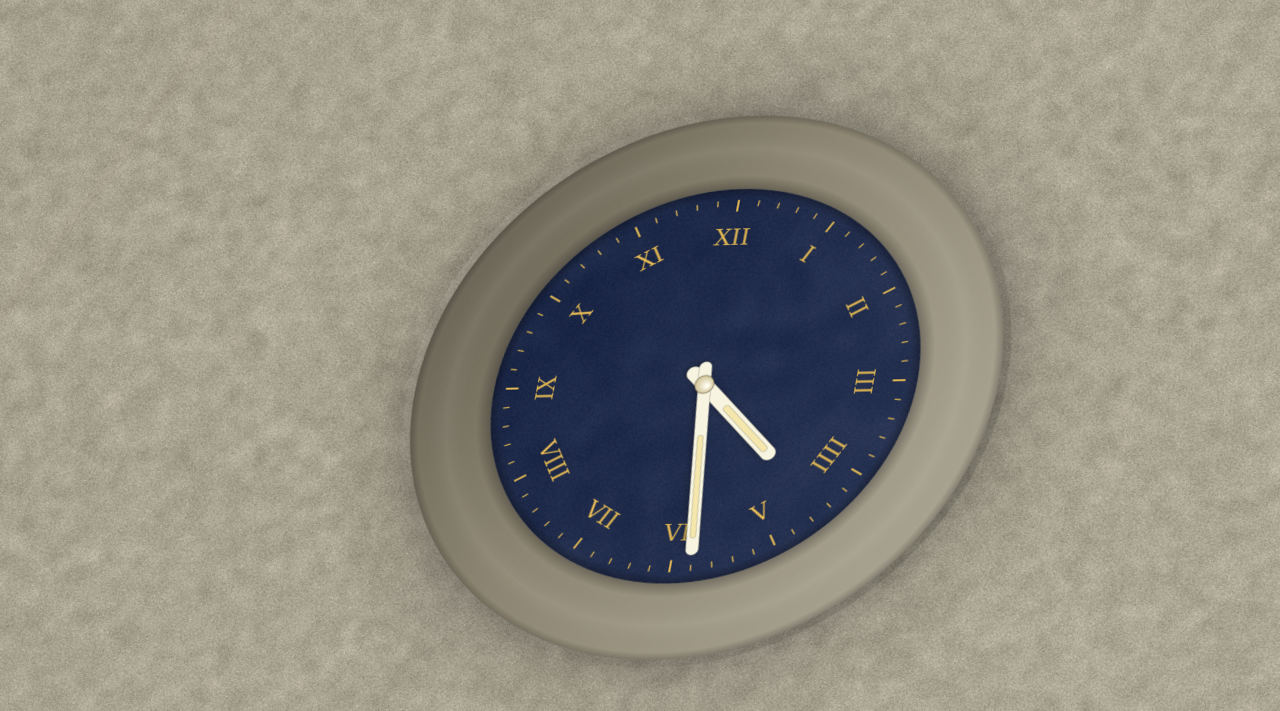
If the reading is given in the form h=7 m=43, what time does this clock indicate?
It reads h=4 m=29
